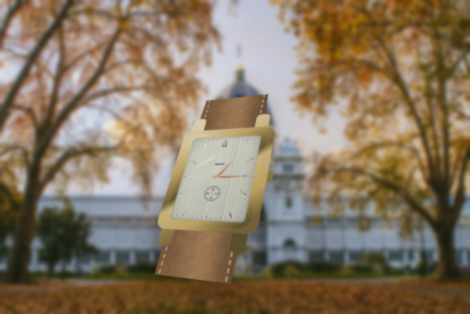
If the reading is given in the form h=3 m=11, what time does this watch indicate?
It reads h=1 m=15
